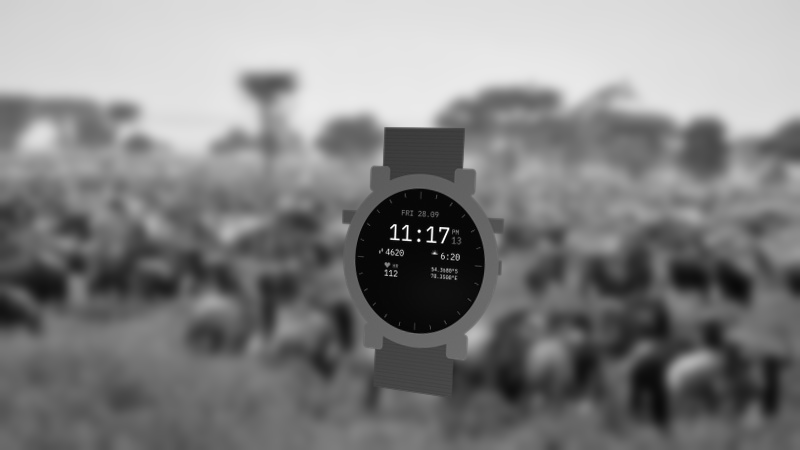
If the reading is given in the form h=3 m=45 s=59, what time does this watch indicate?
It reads h=11 m=17 s=13
